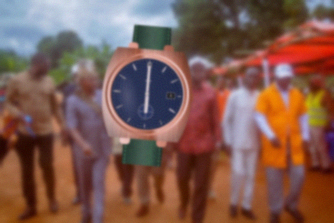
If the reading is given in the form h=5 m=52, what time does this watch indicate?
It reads h=6 m=0
